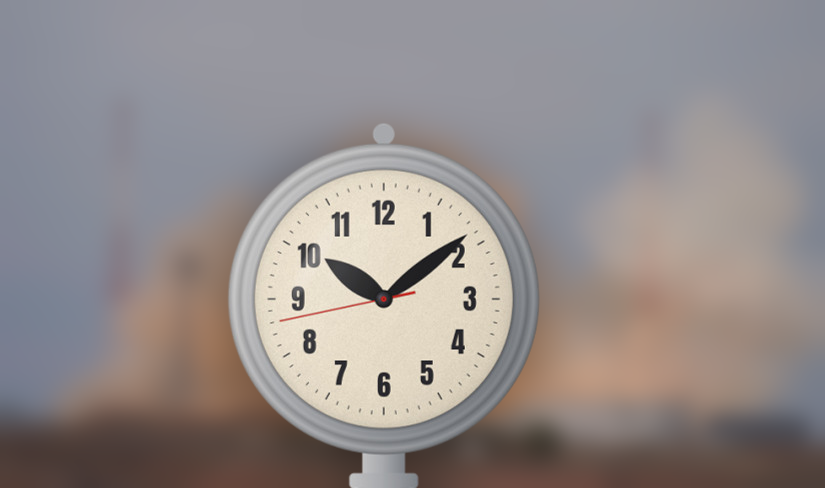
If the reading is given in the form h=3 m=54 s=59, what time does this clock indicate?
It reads h=10 m=8 s=43
